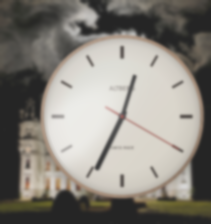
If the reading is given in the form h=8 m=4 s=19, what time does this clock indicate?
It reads h=12 m=34 s=20
